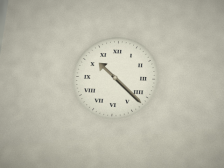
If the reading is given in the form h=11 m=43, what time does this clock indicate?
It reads h=10 m=22
